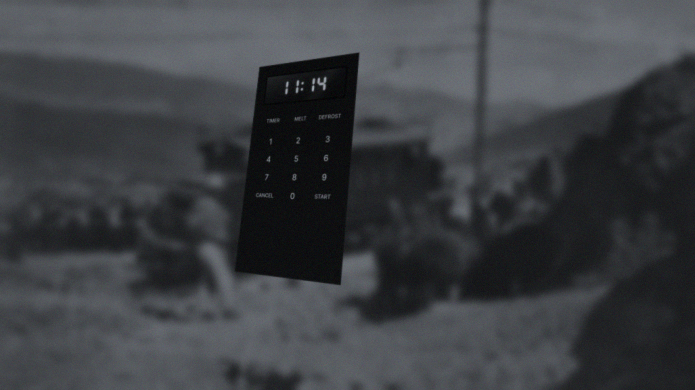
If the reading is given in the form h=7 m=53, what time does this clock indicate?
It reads h=11 m=14
